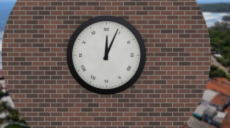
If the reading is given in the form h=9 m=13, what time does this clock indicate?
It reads h=12 m=4
